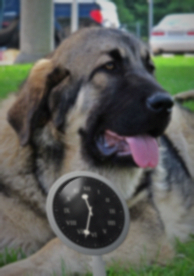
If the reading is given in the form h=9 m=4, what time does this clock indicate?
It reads h=11 m=33
